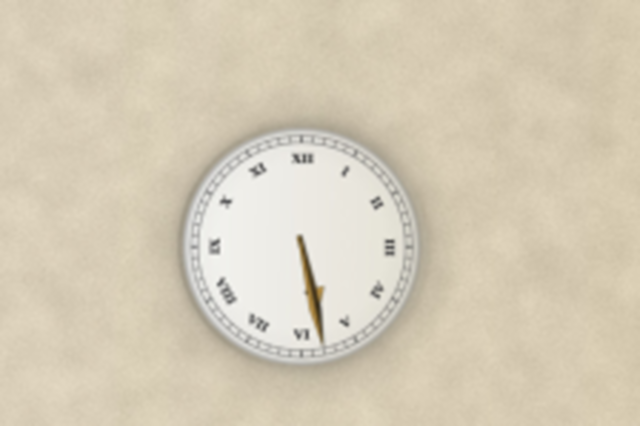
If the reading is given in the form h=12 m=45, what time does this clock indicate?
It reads h=5 m=28
